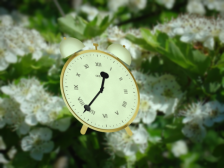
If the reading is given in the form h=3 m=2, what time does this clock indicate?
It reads h=12 m=37
